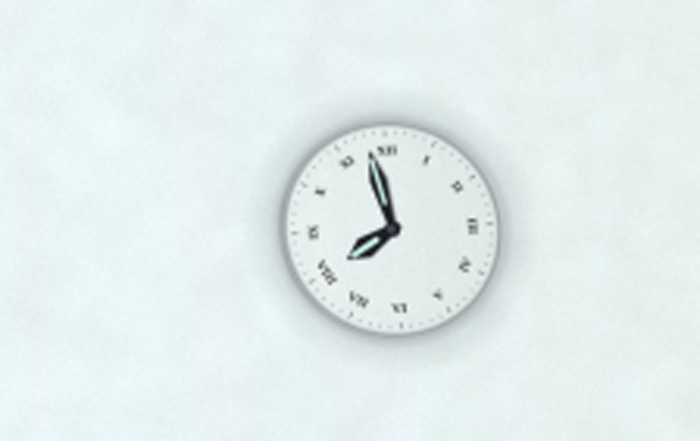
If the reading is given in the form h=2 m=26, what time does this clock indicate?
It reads h=7 m=58
